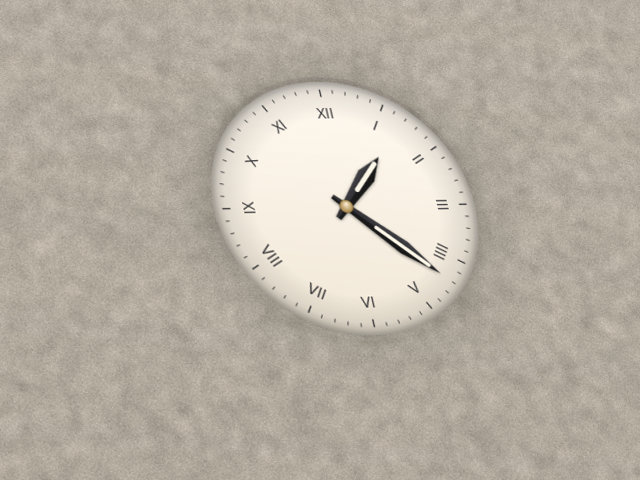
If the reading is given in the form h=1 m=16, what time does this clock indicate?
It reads h=1 m=22
